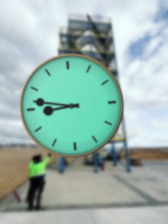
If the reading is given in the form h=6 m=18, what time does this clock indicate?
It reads h=8 m=47
